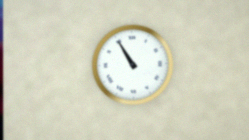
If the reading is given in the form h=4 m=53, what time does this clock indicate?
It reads h=10 m=55
